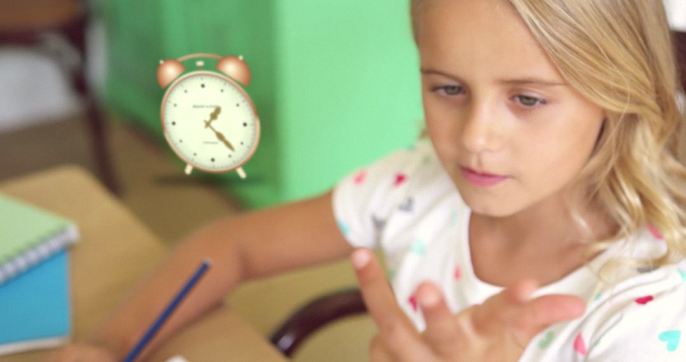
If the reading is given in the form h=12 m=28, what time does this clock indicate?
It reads h=1 m=23
